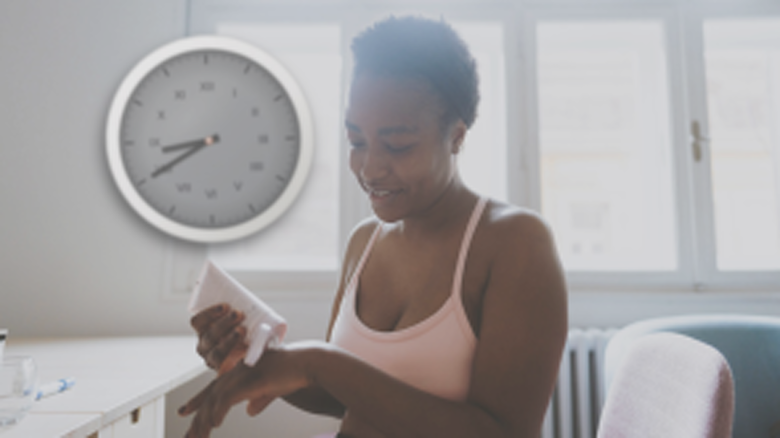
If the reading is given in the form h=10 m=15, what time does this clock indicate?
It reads h=8 m=40
